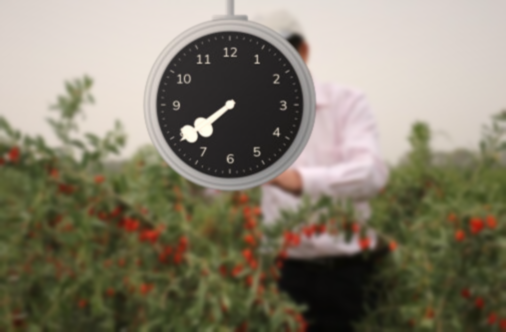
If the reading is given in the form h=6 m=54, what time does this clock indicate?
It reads h=7 m=39
